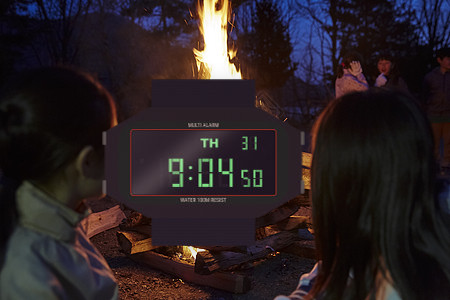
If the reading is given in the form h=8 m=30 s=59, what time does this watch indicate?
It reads h=9 m=4 s=50
